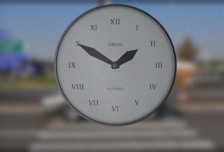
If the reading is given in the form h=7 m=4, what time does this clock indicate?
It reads h=1 m=50
